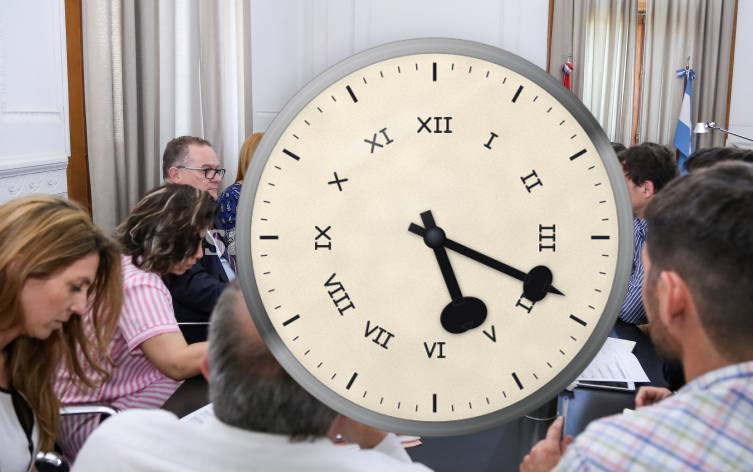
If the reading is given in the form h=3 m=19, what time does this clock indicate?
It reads h=5 m=19
